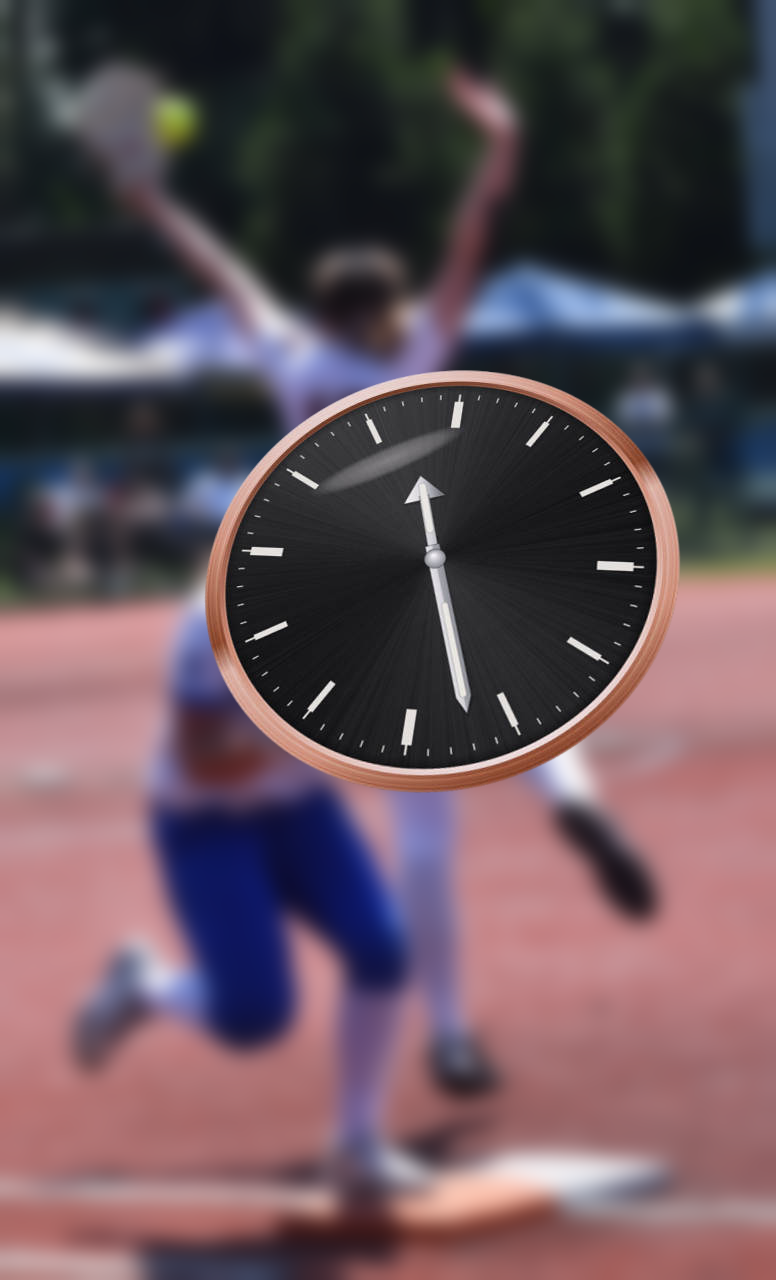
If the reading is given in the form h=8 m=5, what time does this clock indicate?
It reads h=11 m=27
